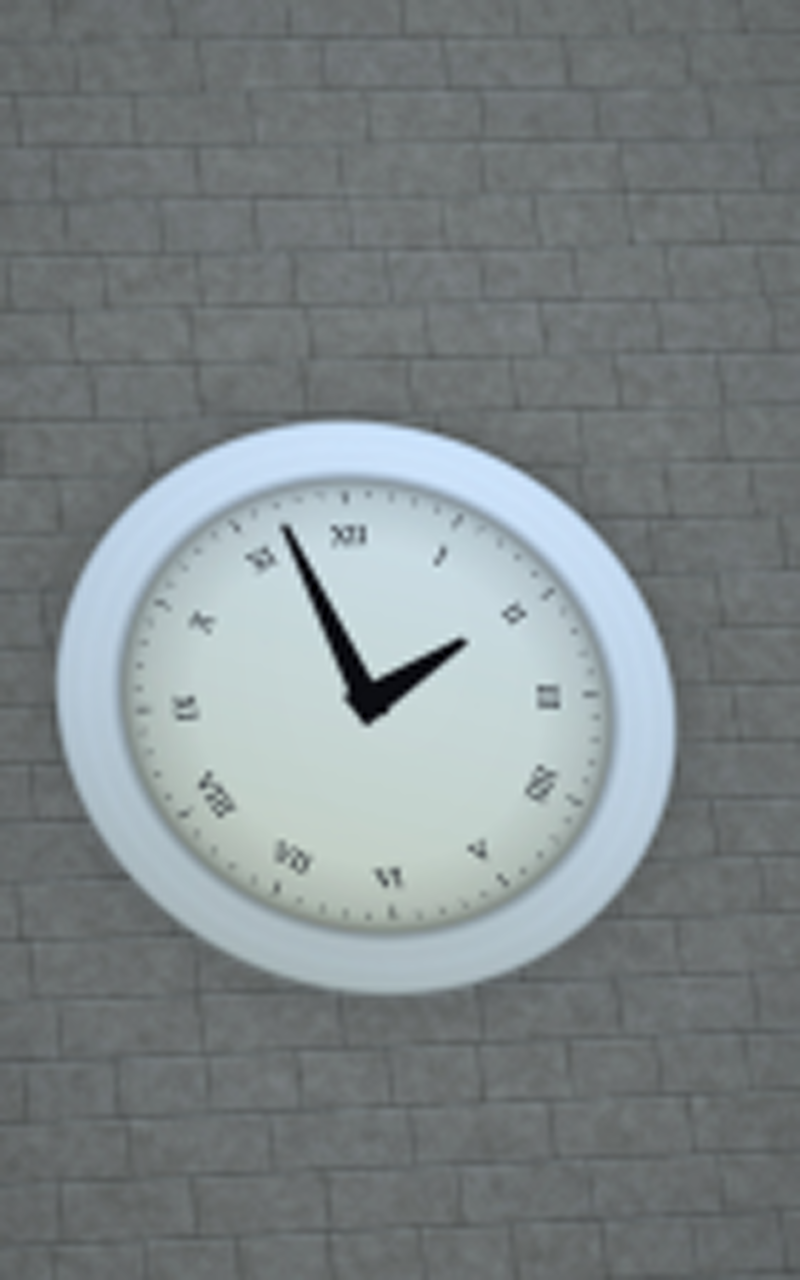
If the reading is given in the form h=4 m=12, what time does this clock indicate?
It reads h=1 m=57
